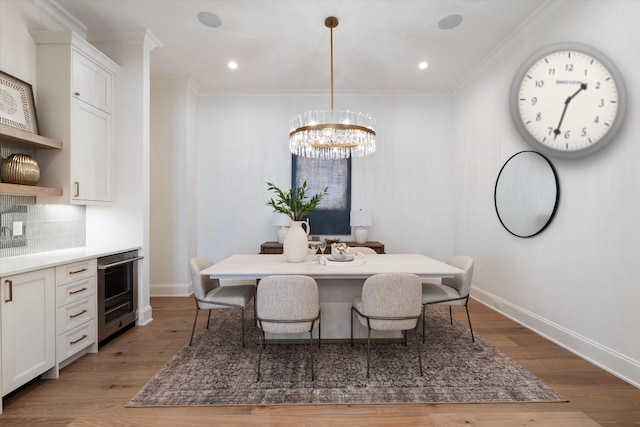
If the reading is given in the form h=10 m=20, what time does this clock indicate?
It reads h=1 m=33
